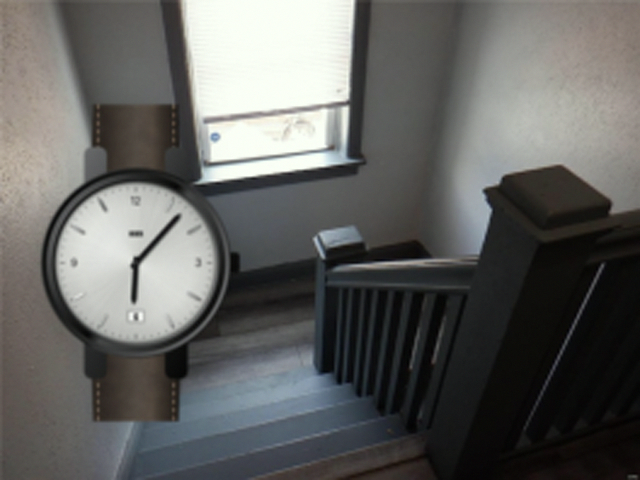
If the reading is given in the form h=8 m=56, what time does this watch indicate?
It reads h=6 m=7
